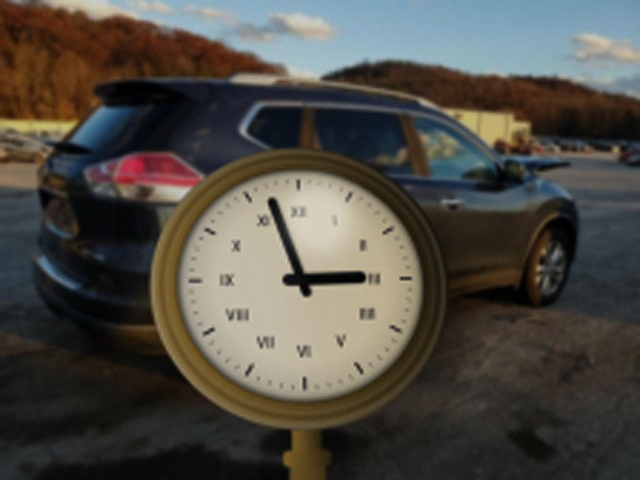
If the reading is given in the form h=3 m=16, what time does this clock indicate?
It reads h=2 m=57
